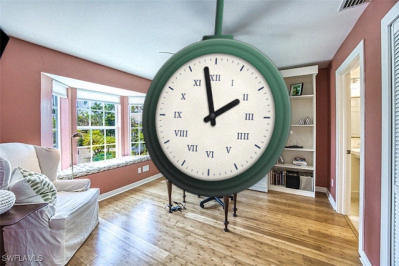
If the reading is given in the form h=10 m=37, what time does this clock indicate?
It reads h=1 m=58
